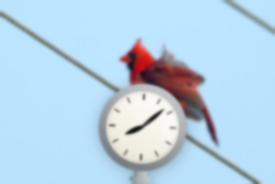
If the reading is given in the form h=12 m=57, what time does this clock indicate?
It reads h=8 m=8
